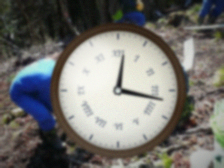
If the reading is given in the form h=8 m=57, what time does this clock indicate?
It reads h=12 m=17
